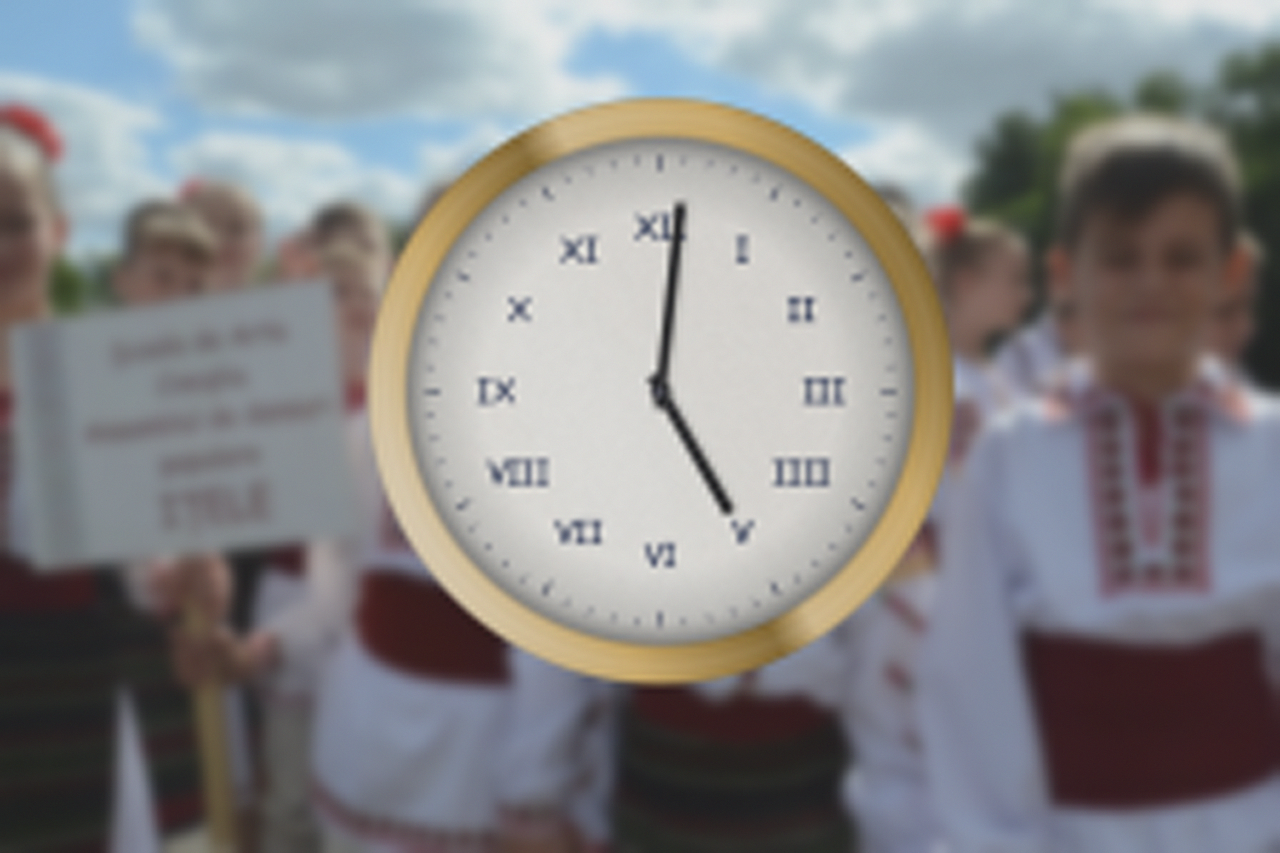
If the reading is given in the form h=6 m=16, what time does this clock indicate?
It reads h=5 m=1
